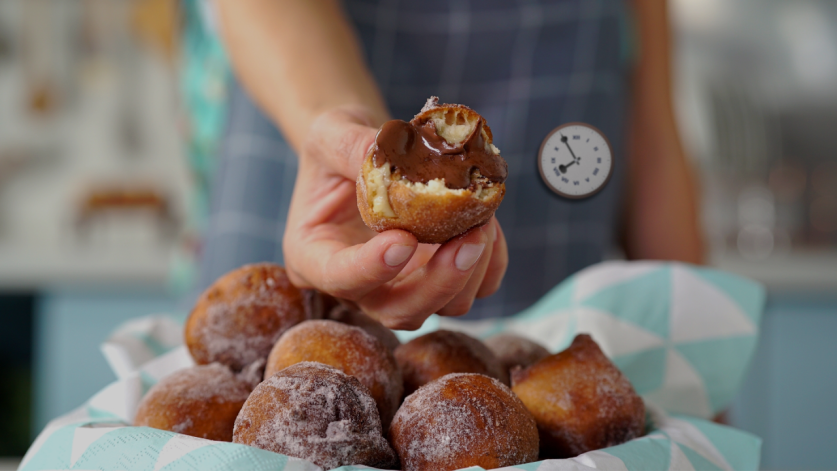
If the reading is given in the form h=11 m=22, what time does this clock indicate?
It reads h=7 m=55
